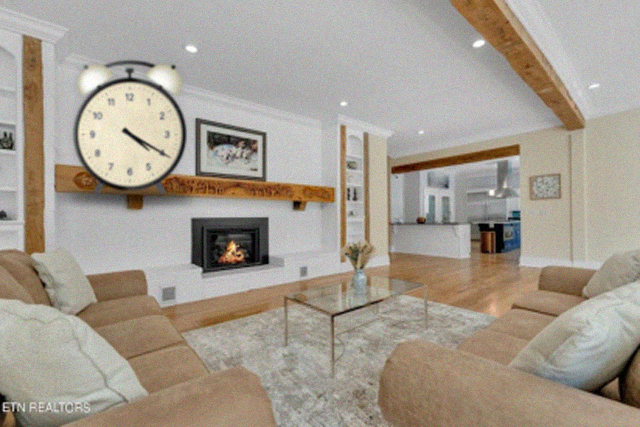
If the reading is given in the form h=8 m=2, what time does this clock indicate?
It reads h=4 m=20
